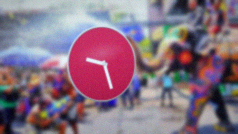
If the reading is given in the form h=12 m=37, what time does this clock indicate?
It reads h=9 m=27
